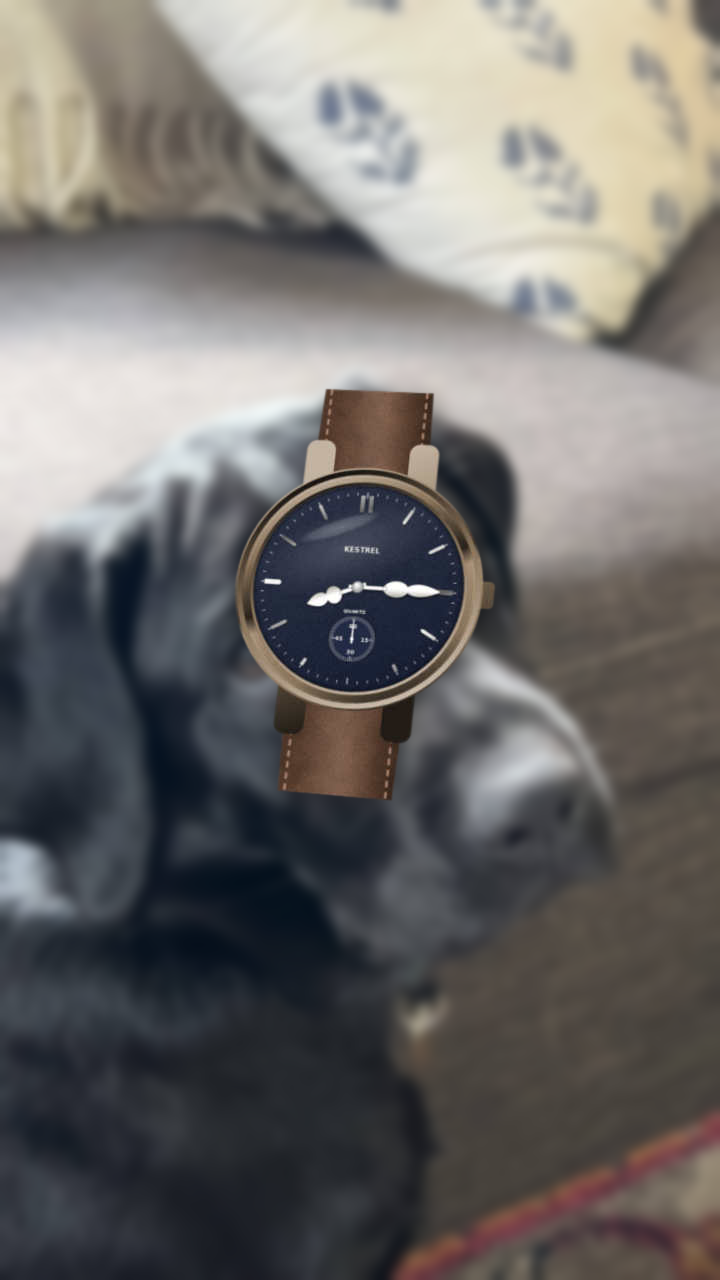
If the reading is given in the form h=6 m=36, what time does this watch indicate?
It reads h=8 m=15
